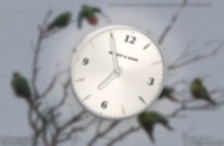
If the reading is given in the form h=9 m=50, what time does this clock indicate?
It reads h=6 m=55
